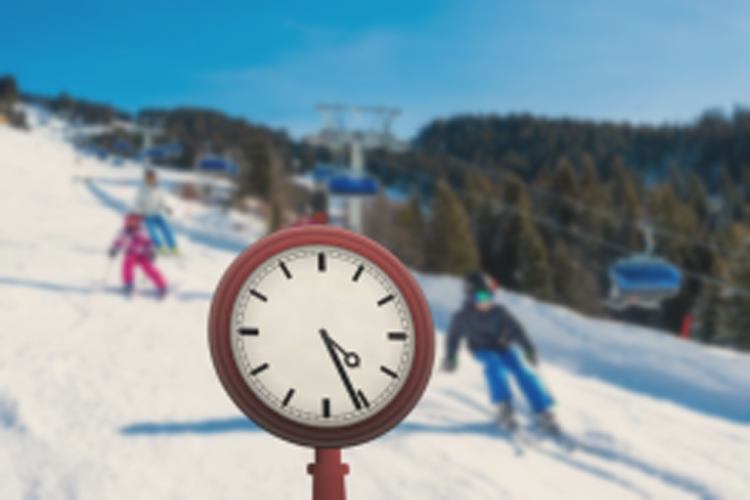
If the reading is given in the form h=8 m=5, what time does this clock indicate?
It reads h=4 m=26
